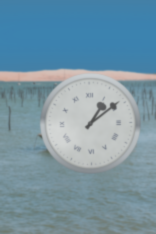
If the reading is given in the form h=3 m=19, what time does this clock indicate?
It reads h=1 m=9
